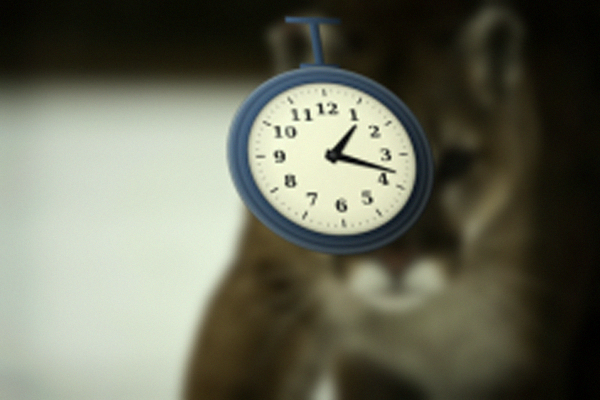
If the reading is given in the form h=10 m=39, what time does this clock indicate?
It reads h=1 m=18
